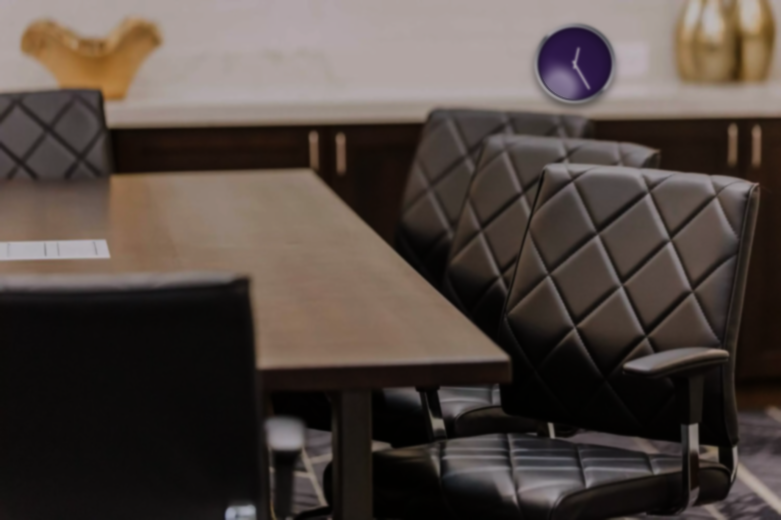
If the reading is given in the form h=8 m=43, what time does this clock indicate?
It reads h=12 m=25
